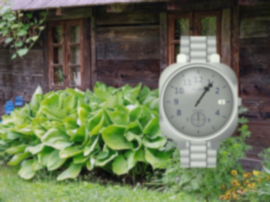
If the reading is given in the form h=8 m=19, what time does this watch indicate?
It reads h=1 m=6
